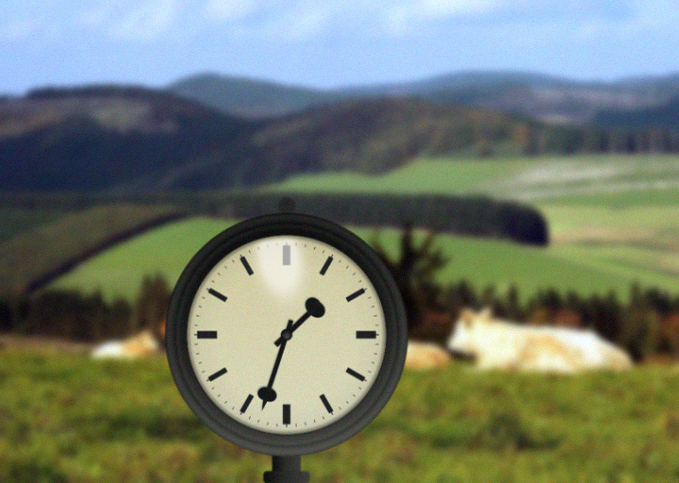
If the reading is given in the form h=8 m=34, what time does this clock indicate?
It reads h=1 m=33
